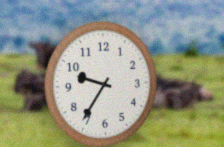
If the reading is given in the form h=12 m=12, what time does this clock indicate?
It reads h=9 m=36
